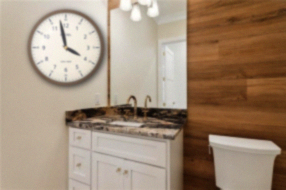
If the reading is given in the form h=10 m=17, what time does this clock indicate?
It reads h=3 m=58
